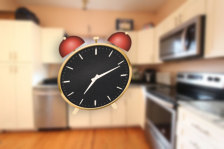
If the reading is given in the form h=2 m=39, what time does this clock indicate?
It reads h=7 m=11
